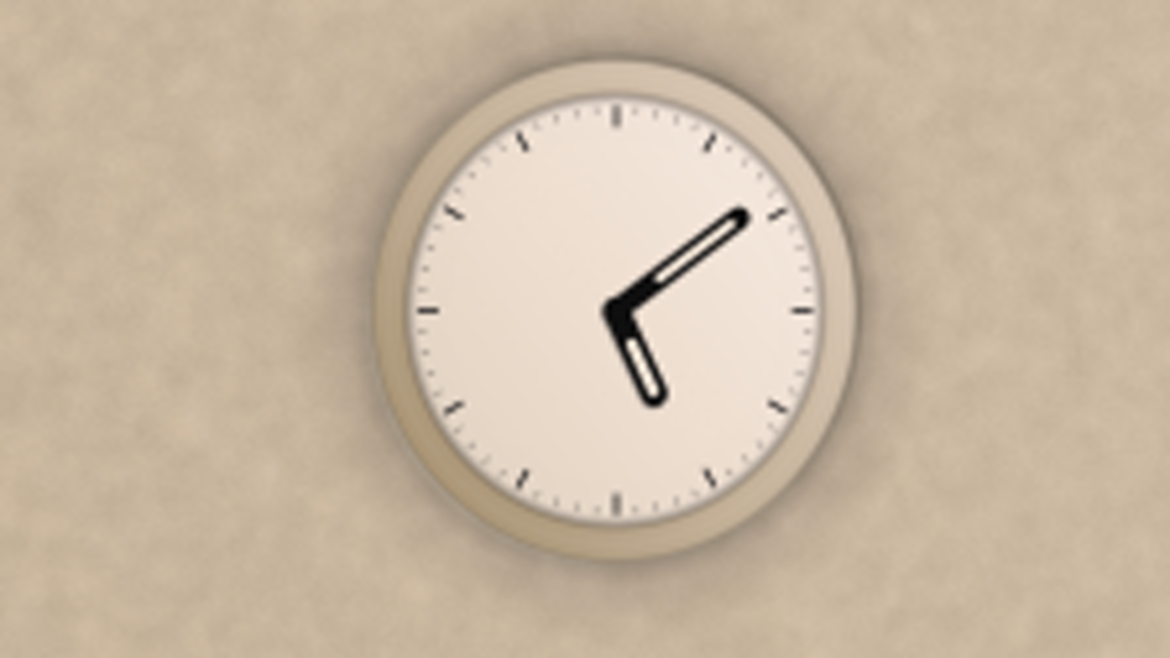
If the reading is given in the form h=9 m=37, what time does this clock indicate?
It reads h=5 m=9
